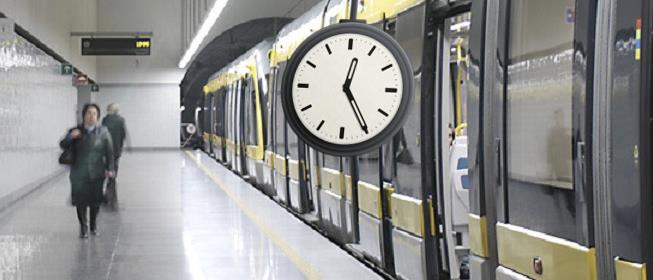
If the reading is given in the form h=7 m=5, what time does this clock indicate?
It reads h=12 m=25
